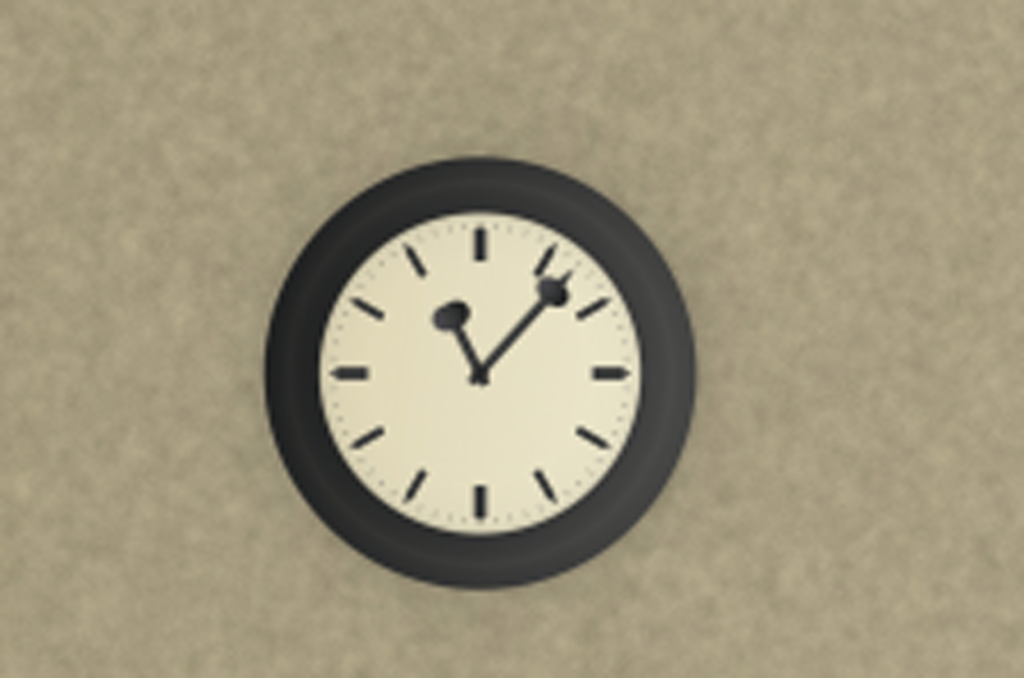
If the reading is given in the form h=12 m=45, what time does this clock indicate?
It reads h=11 m=7
